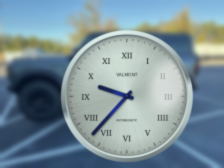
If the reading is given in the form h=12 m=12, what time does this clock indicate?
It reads h=9 m=37
